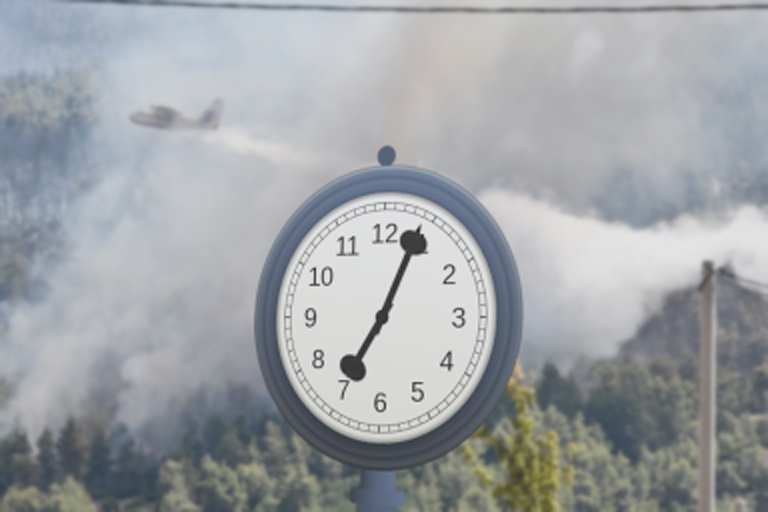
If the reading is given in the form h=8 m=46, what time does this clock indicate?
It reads h=7 m=4
